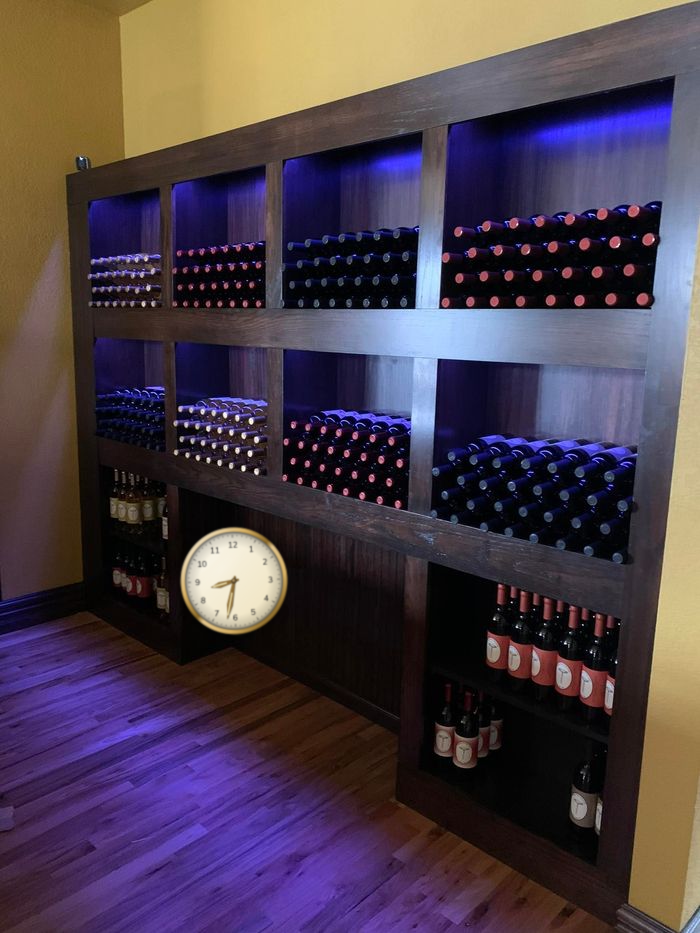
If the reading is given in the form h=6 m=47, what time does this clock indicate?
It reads h=8 m=32
